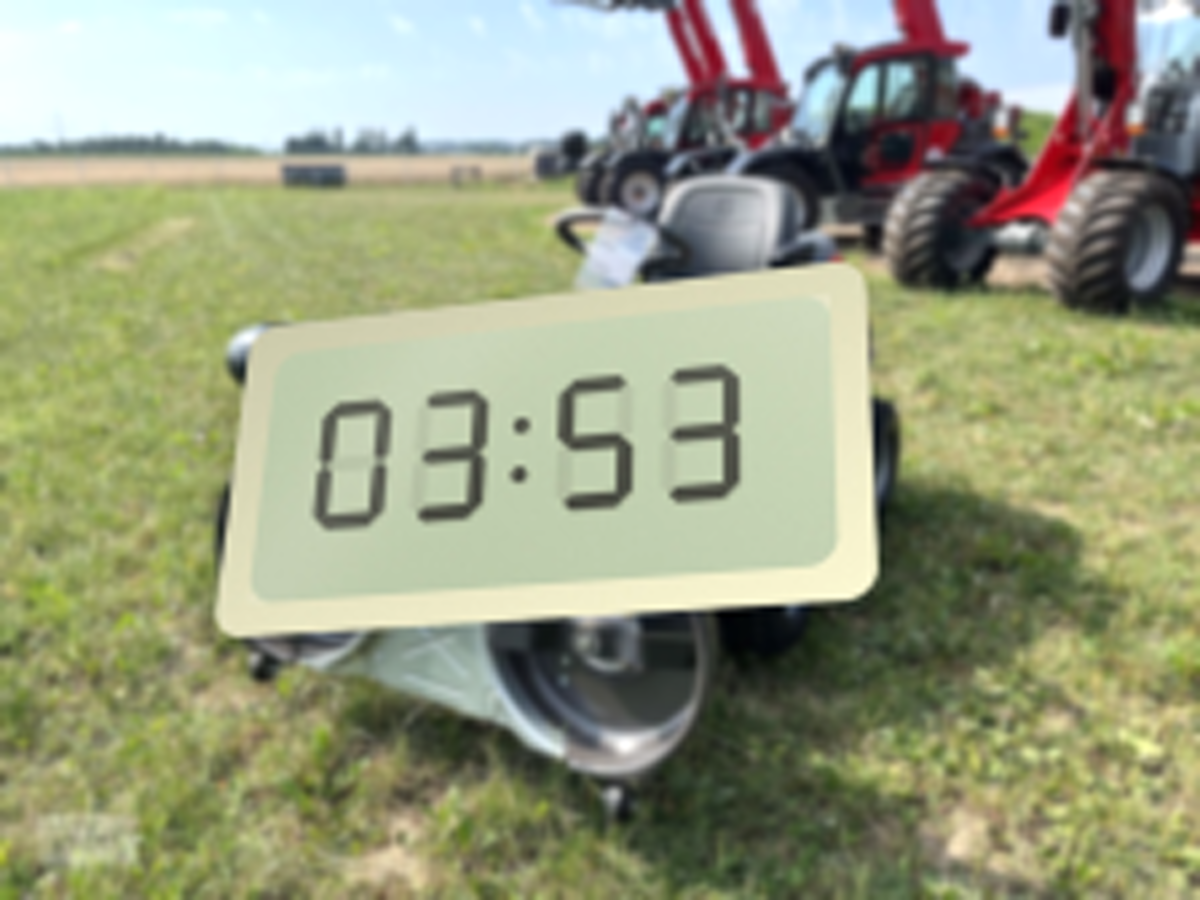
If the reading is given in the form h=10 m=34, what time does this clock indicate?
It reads h=3 m=53
